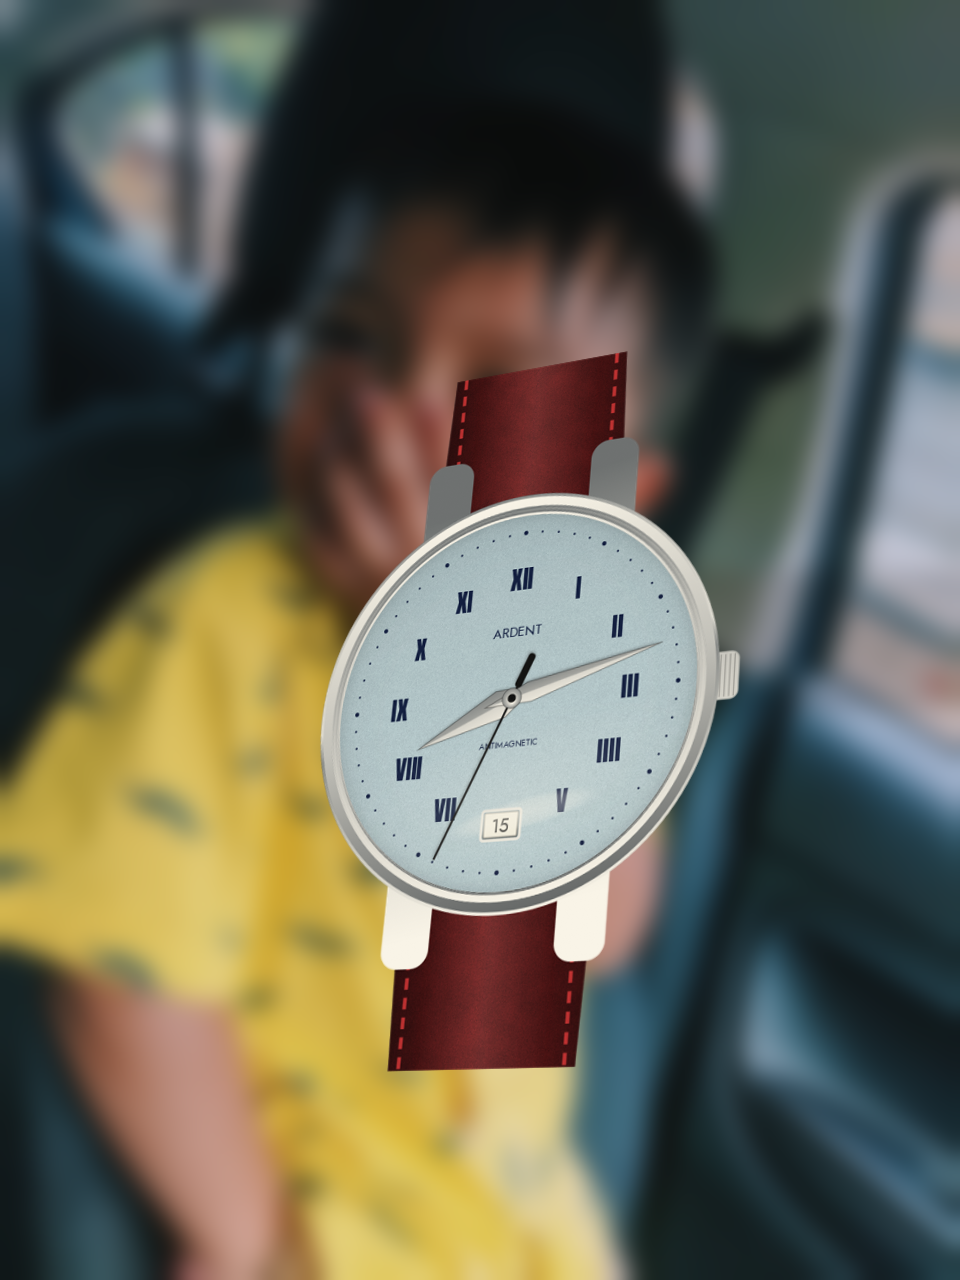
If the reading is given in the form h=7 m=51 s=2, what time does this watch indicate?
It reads h=8 m=12 s=34
